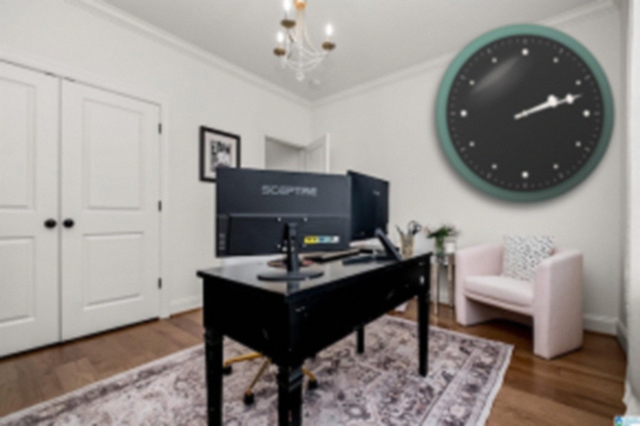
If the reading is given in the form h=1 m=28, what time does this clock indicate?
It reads h=2 m=12
